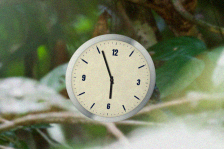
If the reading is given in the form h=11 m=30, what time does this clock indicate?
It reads h=5 m=56
